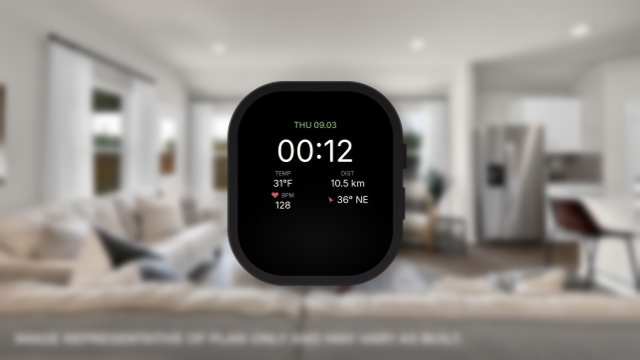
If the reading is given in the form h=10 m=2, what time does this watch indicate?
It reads h=0 m=12
